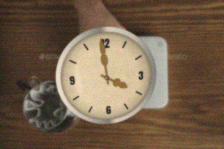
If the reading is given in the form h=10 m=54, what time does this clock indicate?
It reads h=3 m=59
